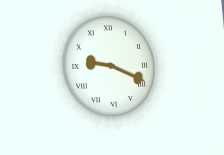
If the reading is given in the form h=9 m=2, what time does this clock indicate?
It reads h=9 m=19
